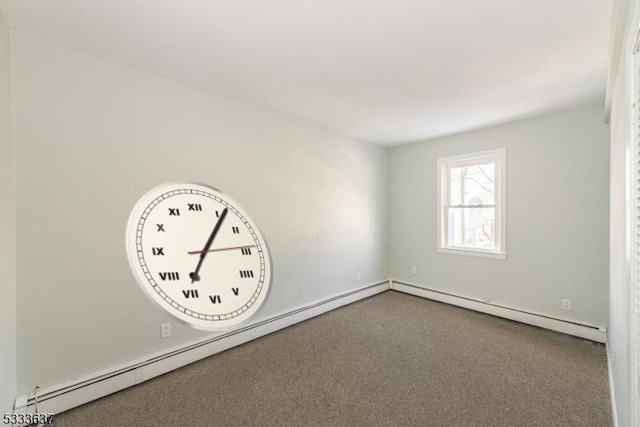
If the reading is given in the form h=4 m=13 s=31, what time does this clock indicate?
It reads h=7 m=6 s=14
